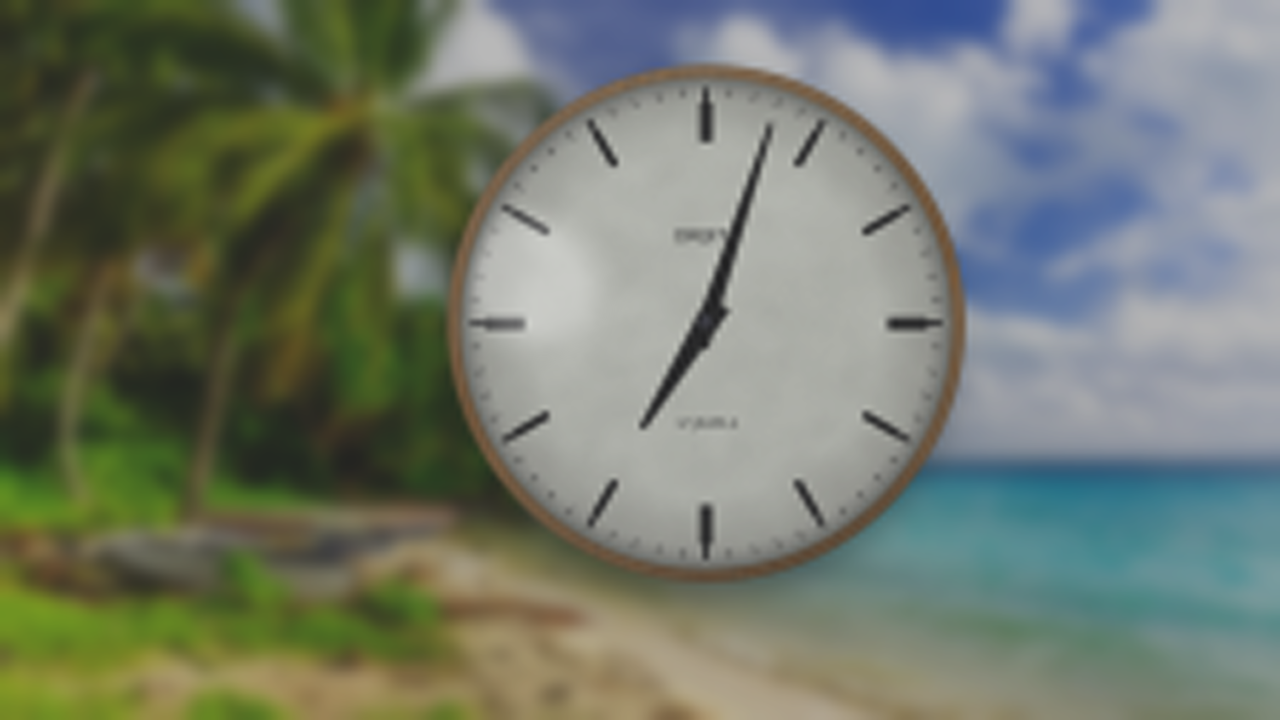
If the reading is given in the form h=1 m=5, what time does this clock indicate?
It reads h=7 m=3
